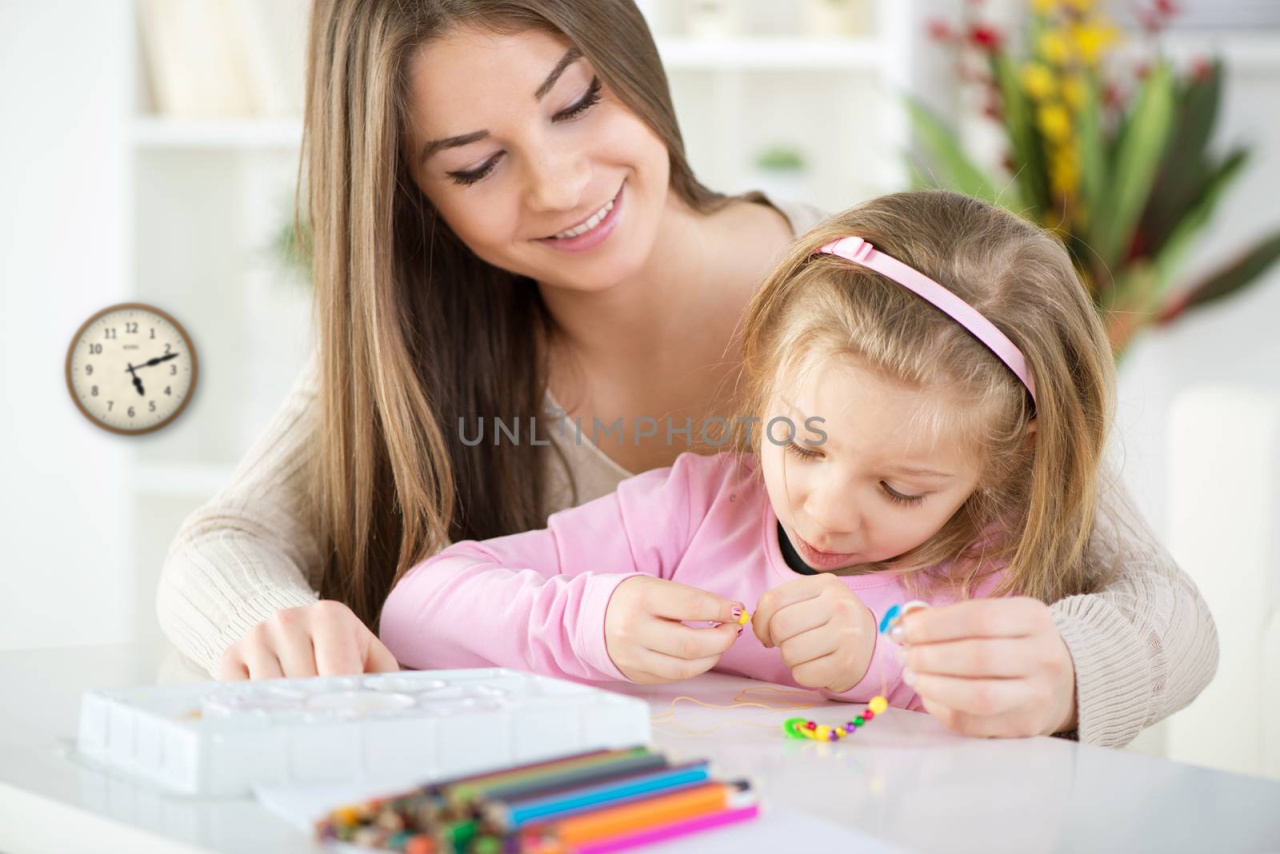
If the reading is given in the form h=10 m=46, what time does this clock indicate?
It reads h=5 m=12
